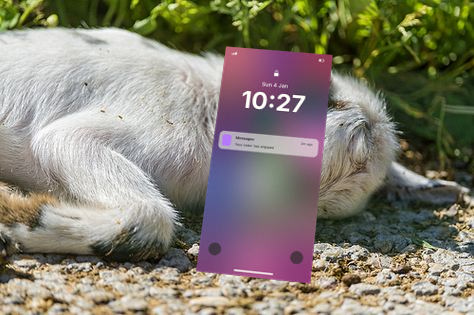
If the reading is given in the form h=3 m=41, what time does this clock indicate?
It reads h=10 m=27
